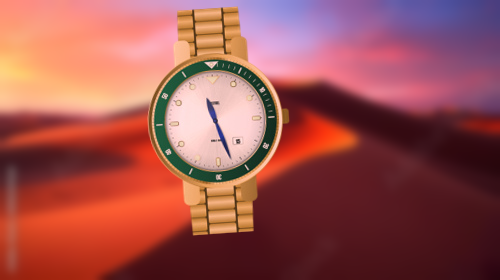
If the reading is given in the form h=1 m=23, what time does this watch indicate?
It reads h=11 m=27
